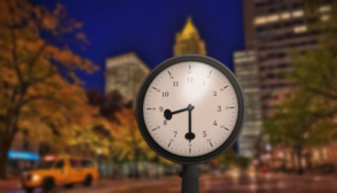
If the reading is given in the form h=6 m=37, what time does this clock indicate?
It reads h=8 m=30
